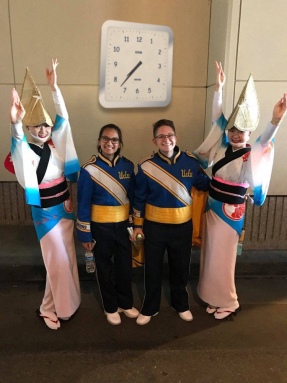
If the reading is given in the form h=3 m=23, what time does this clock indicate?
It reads h=7 m=37
